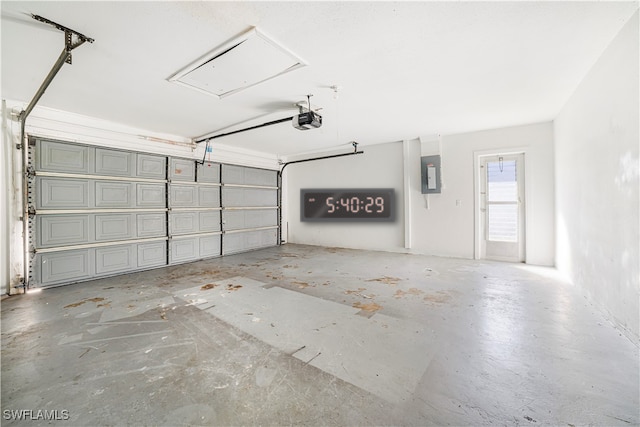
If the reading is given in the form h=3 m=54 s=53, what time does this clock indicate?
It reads h=5 m=40 s=29
